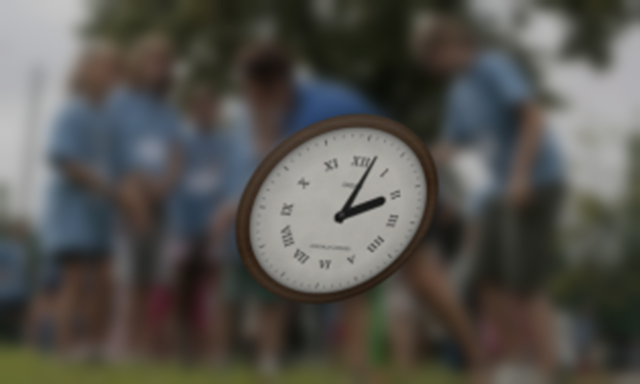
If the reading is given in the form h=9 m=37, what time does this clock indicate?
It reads h=2 m=2
